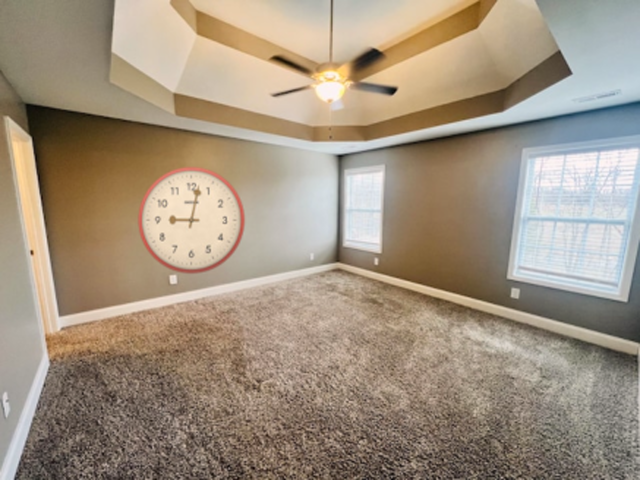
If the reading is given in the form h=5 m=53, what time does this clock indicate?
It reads h=9 m=2
